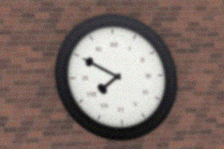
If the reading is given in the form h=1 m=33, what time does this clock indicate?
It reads h=7 m=50
